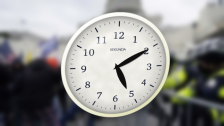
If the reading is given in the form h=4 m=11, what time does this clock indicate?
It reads h=5 m=10
